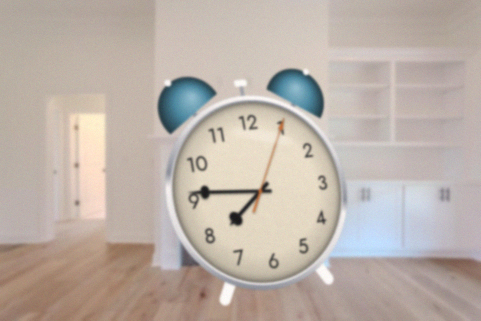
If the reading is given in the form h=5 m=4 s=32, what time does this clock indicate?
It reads h=7 m=46 s=5
